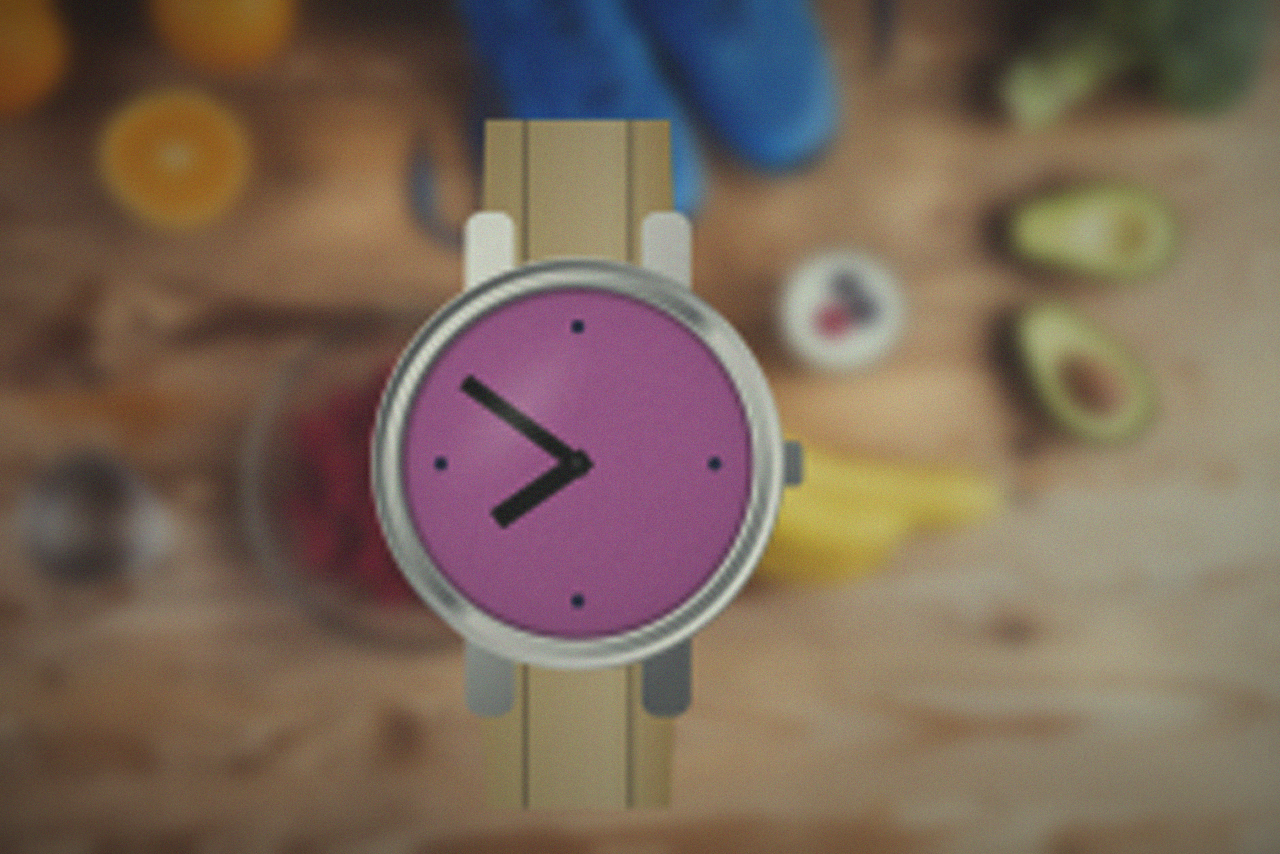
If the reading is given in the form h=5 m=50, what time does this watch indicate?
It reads h=7 m=51
